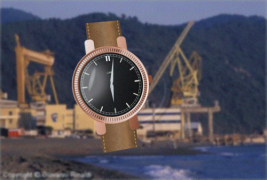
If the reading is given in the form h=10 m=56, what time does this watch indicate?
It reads h=6 m=2
